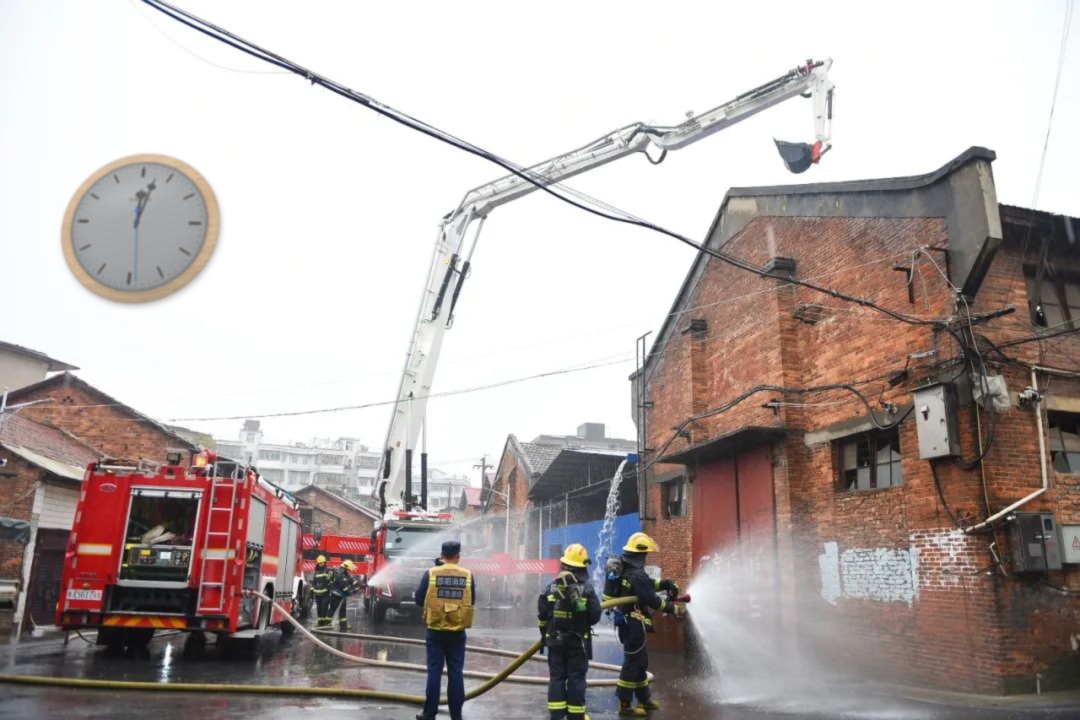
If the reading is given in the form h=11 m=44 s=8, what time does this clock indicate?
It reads h=12 m=2 s=29
